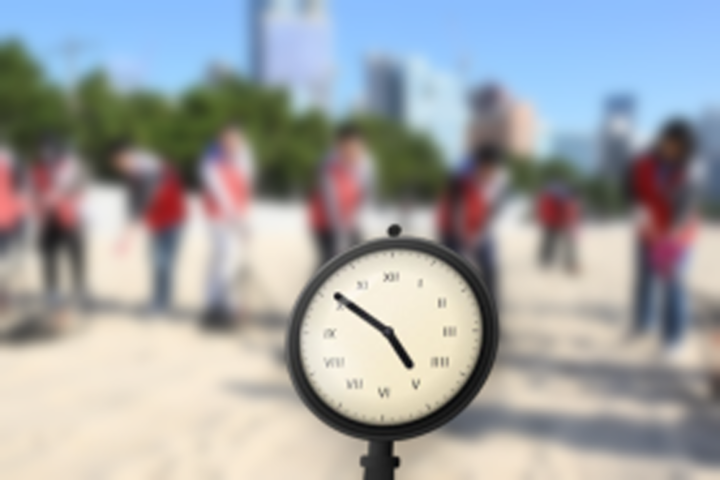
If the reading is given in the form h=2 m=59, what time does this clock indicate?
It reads h=4 m=51
